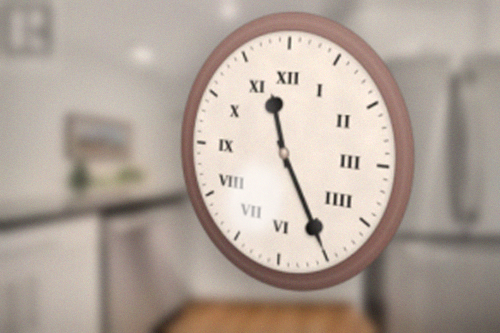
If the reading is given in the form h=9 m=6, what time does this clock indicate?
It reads h=11 m=25
